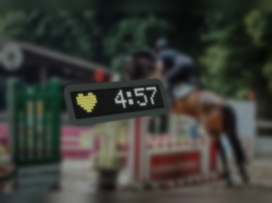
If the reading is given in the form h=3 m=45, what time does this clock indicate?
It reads h=4 m=57
